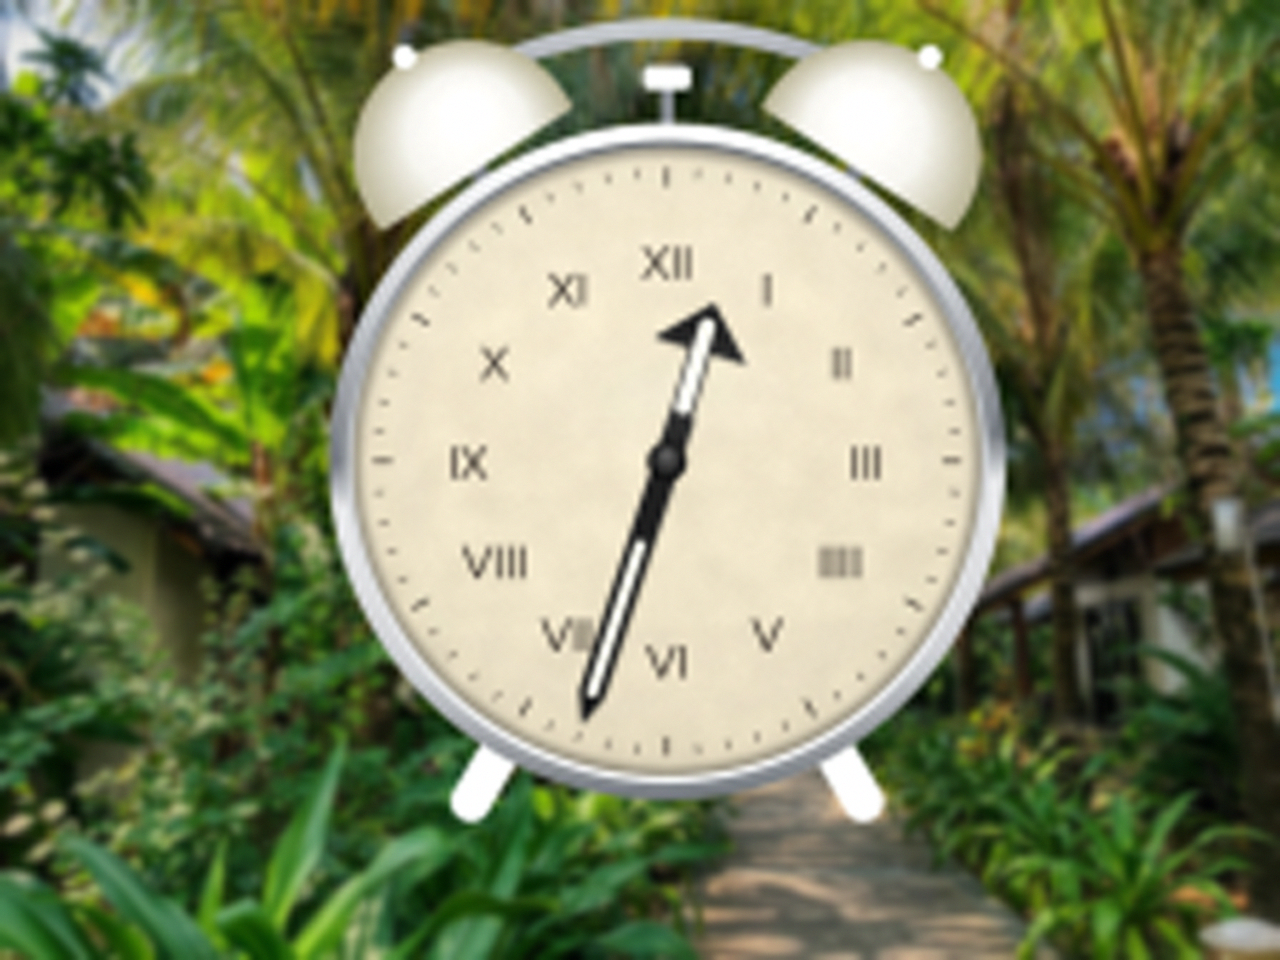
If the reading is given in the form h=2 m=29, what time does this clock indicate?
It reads h=12 m=33
